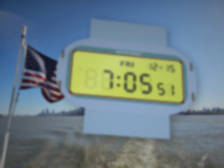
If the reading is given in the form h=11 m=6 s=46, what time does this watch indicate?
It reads h=7 m=5 s=51
